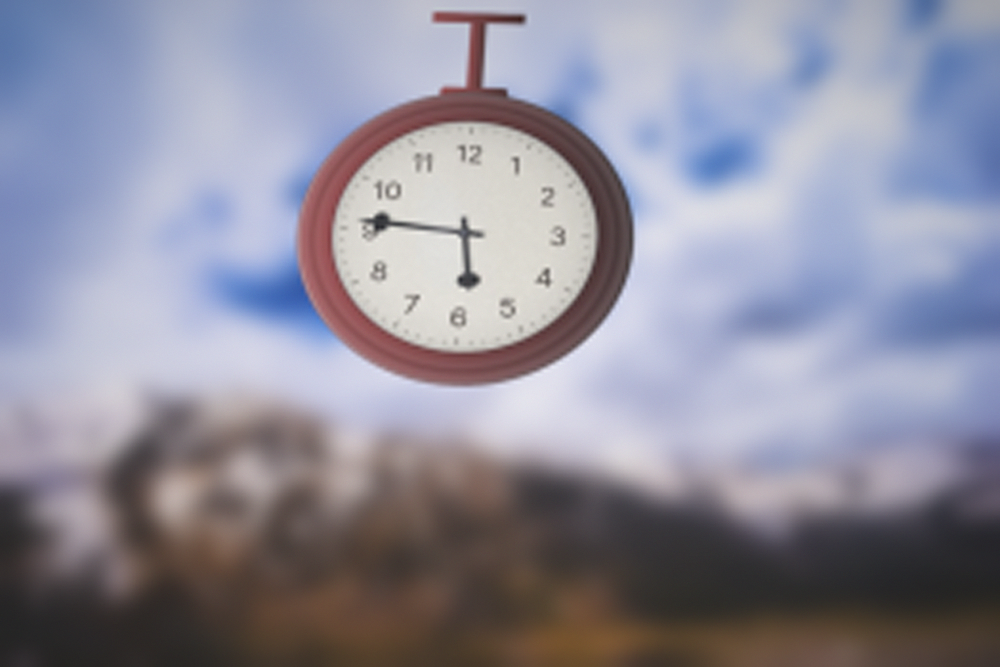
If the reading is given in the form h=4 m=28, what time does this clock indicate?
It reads h=5 m=46
